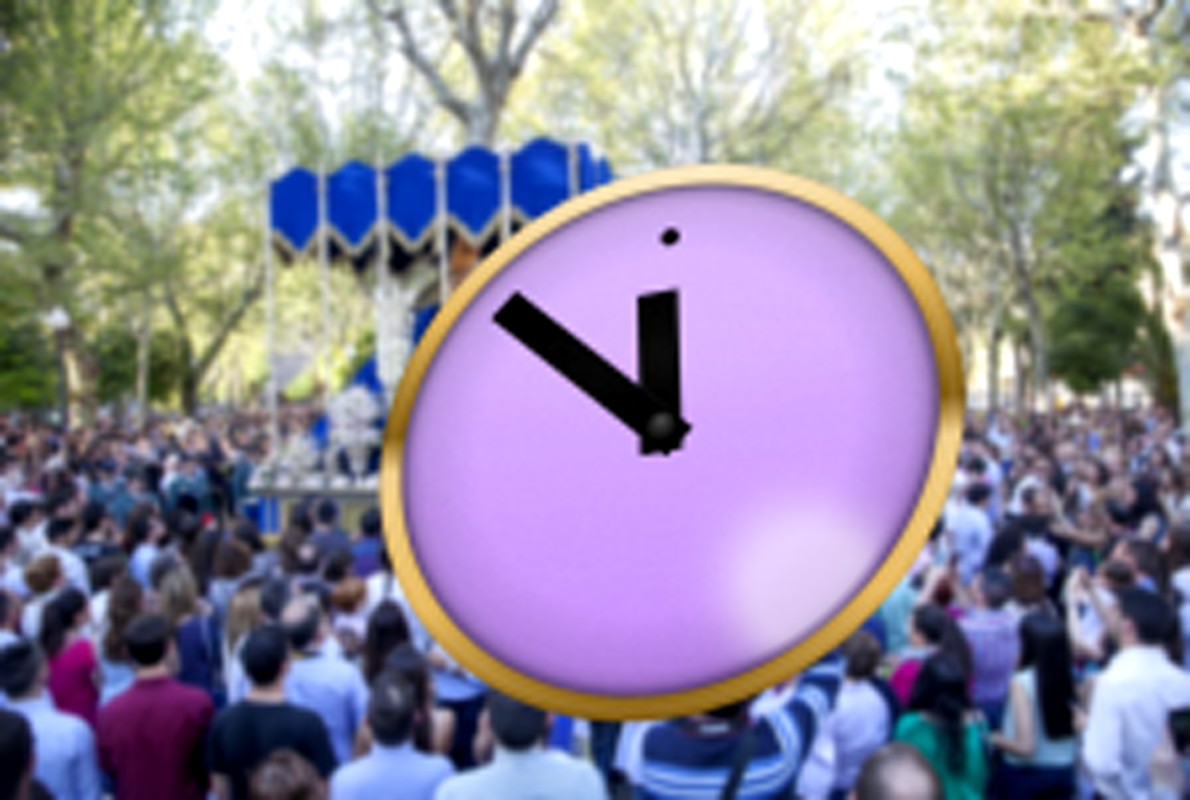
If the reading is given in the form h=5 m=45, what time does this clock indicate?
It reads h=11 m=52
